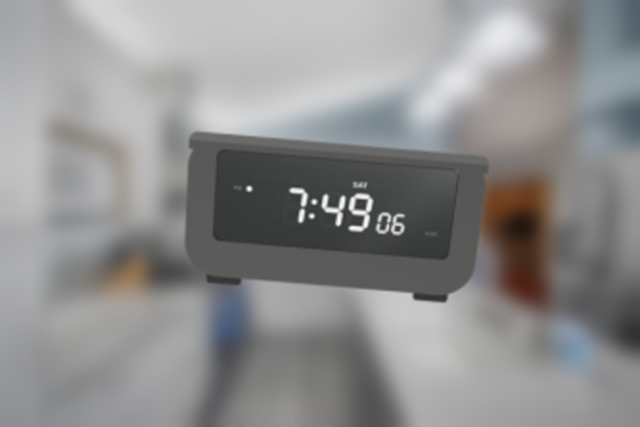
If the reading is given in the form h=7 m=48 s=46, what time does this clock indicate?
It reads h=7 m=49 s=6
